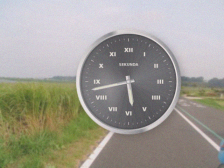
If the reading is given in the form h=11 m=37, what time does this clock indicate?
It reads h=5 m=43
